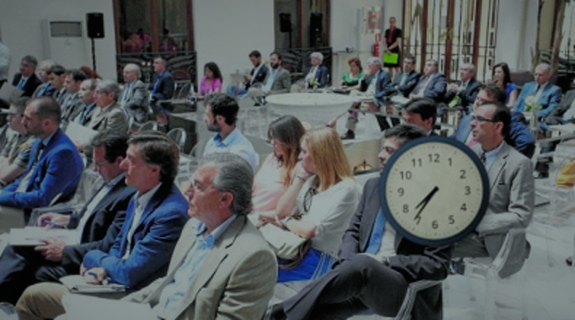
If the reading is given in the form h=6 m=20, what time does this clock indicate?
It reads h=7 m=36
